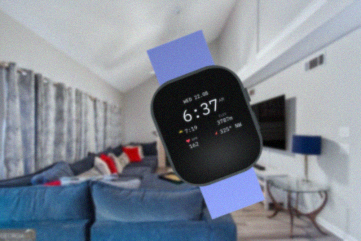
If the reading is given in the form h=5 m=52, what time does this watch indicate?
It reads h=6 m=37
